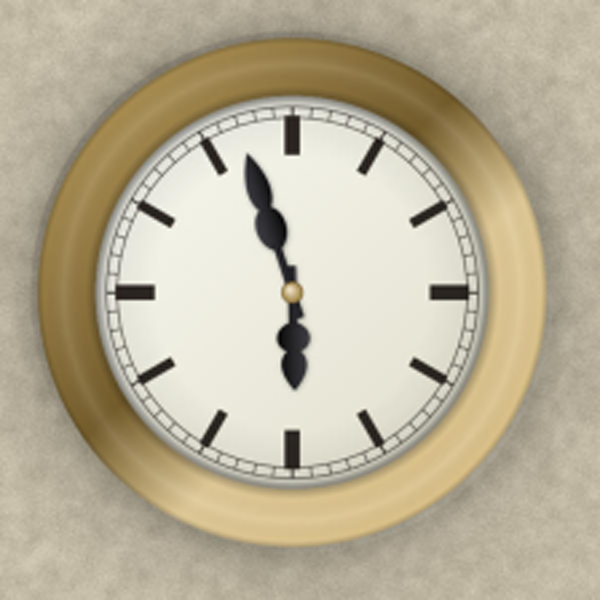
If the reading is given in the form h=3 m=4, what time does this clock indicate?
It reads h=5 m=57
